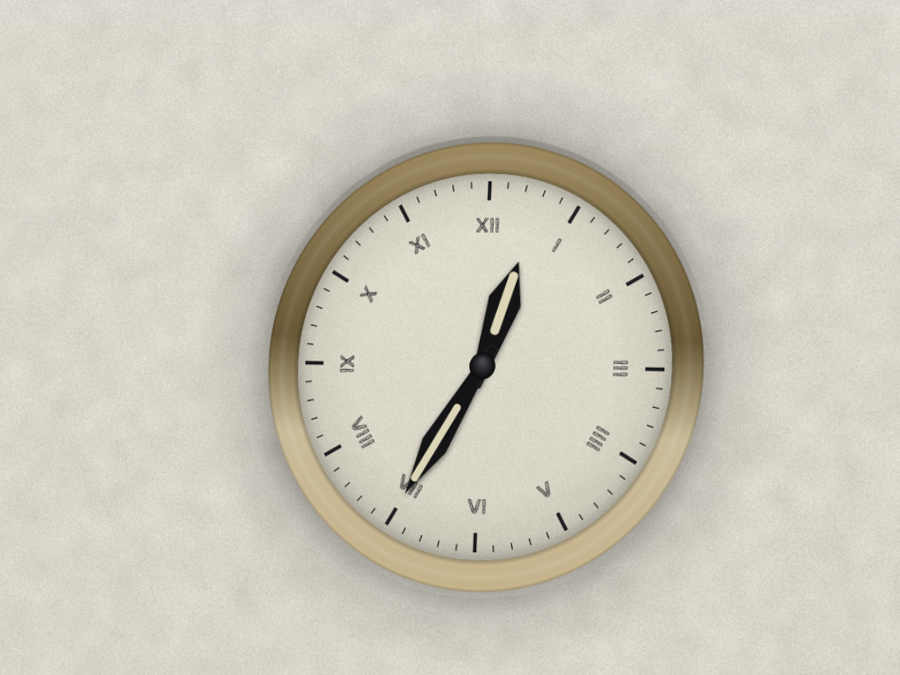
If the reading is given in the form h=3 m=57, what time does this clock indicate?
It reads h=12 m=35
